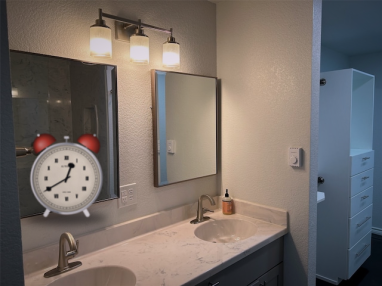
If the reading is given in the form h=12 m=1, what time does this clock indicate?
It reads h=12 m=40
